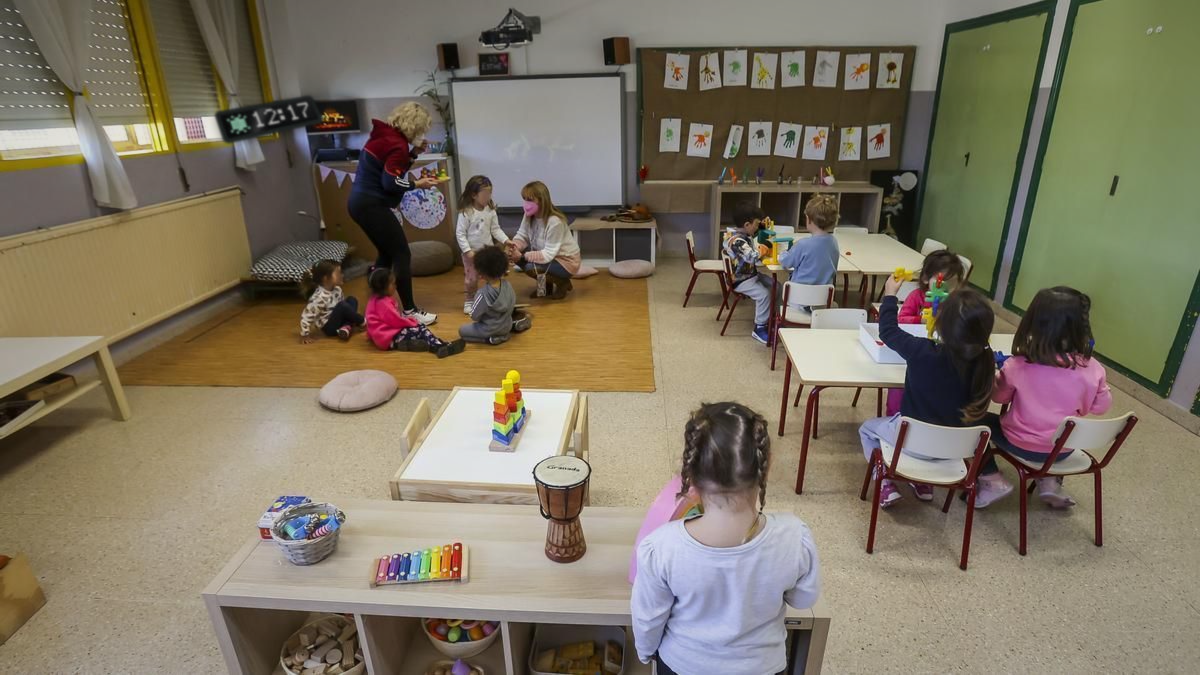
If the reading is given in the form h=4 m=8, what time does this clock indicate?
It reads h=12 m=17
